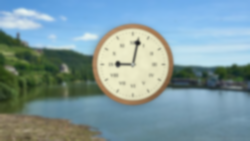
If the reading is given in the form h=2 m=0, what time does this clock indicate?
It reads h=9 m=2
